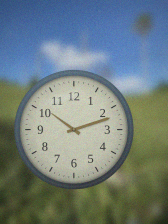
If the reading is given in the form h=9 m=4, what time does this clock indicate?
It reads h=10 m=12
